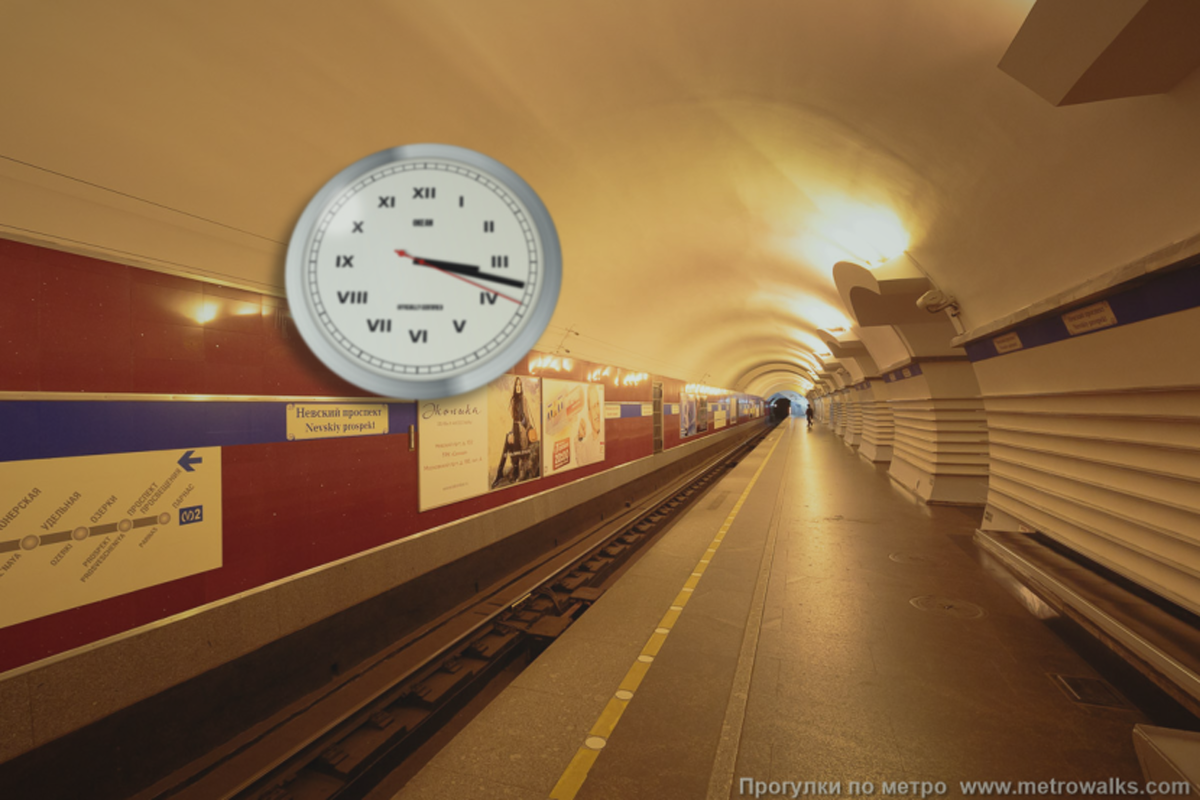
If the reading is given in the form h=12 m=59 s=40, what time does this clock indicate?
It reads h=3 m=17 s=19
